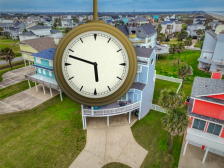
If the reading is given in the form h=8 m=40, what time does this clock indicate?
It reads h=5 m=48
